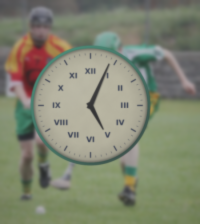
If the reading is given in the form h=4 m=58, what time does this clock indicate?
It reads h=5 m=4
